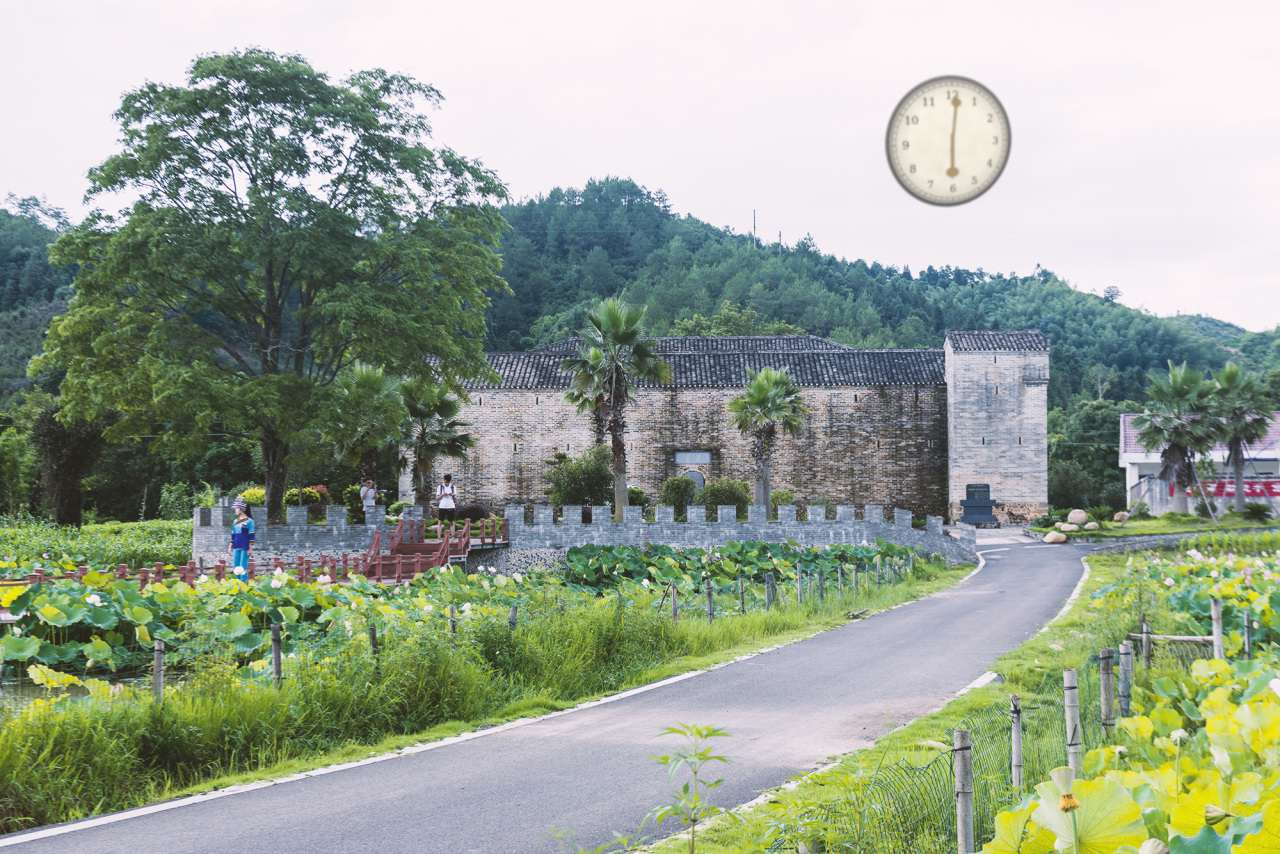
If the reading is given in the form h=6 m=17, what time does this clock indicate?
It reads h=6 m=1
